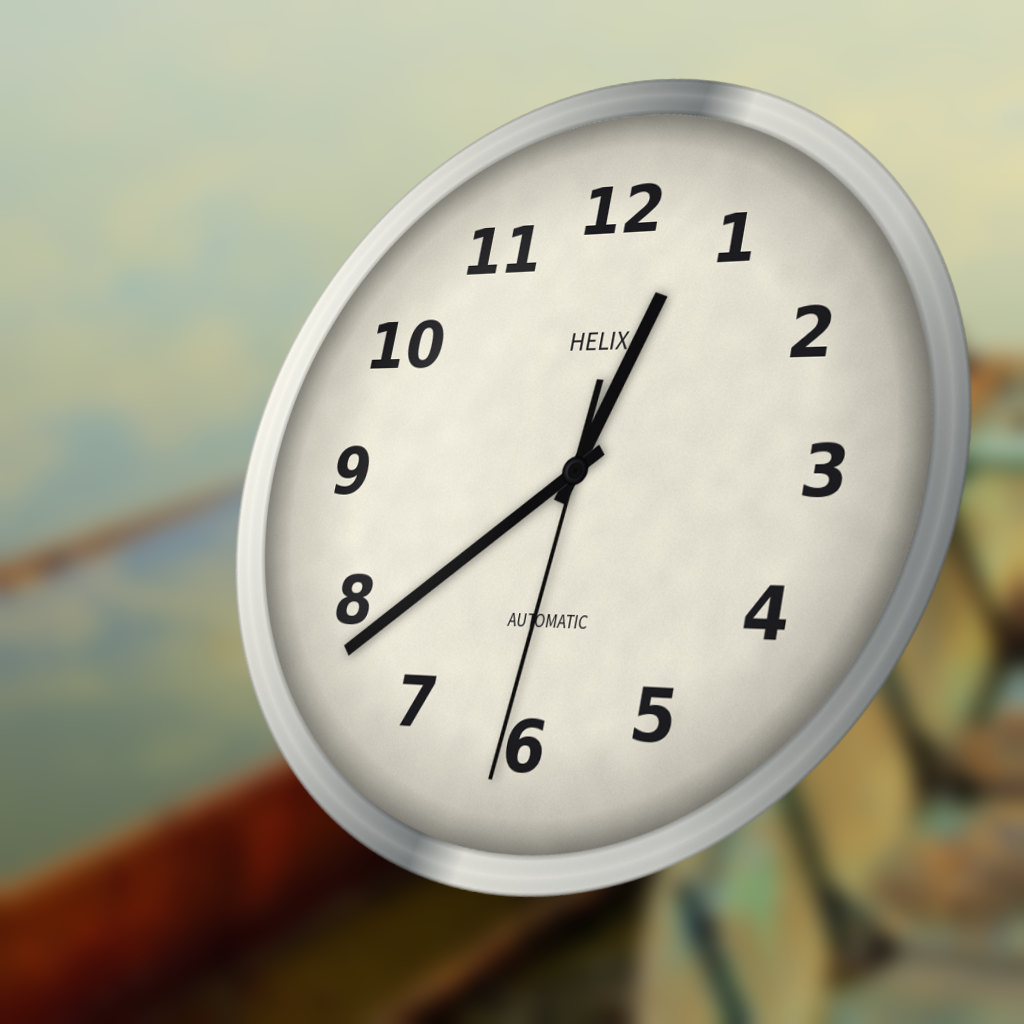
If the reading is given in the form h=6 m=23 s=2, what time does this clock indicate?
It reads h=12 m=38 s=31
